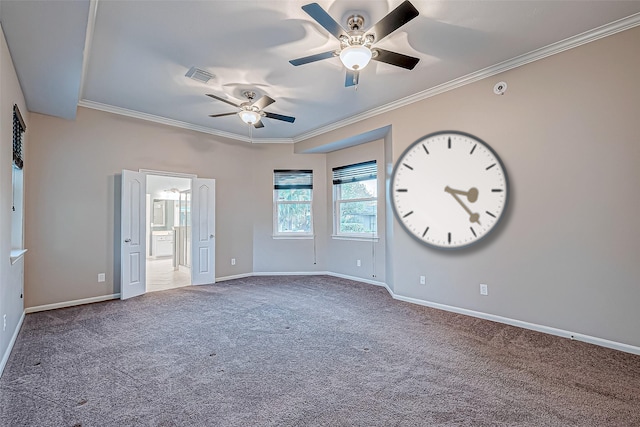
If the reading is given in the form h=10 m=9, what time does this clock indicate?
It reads h=3 m=23
